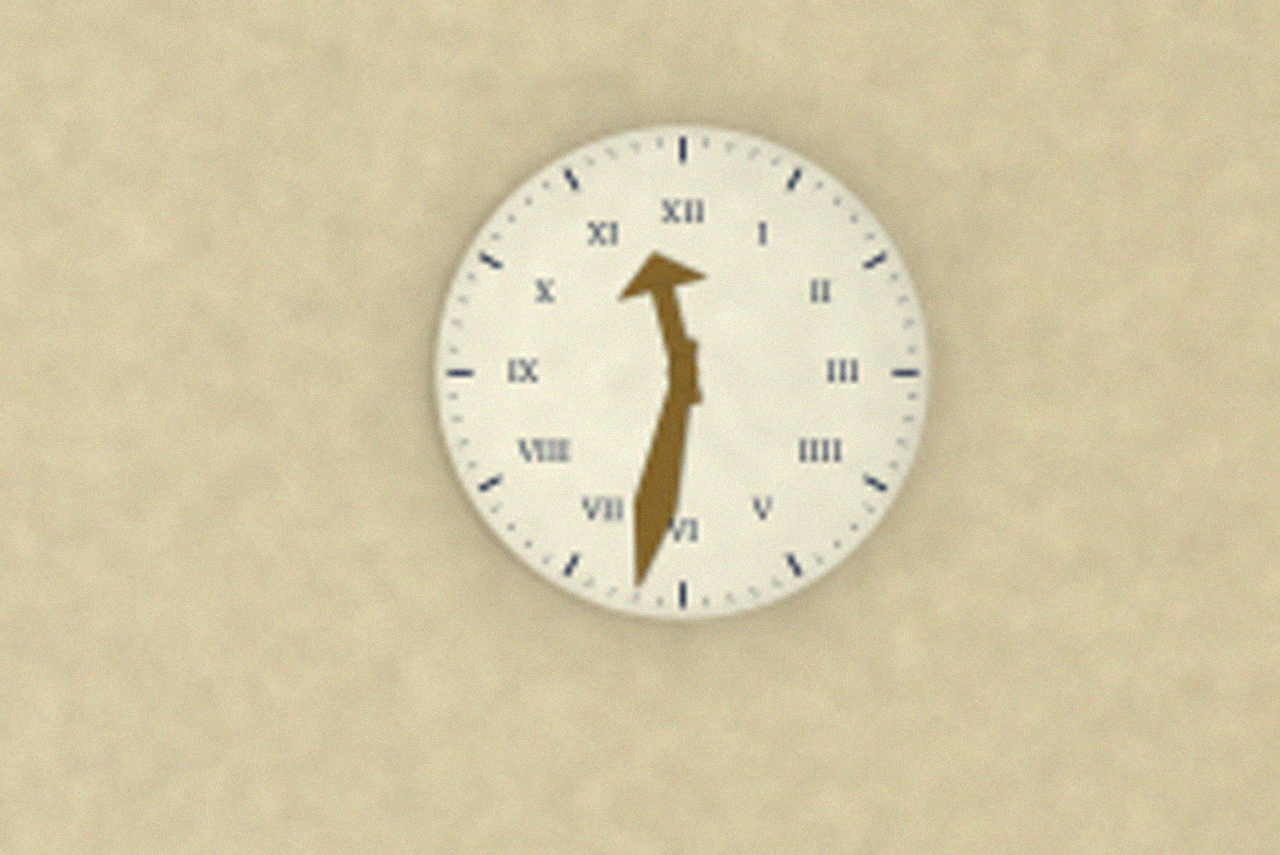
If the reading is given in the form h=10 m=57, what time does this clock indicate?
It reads h=11 m=32
